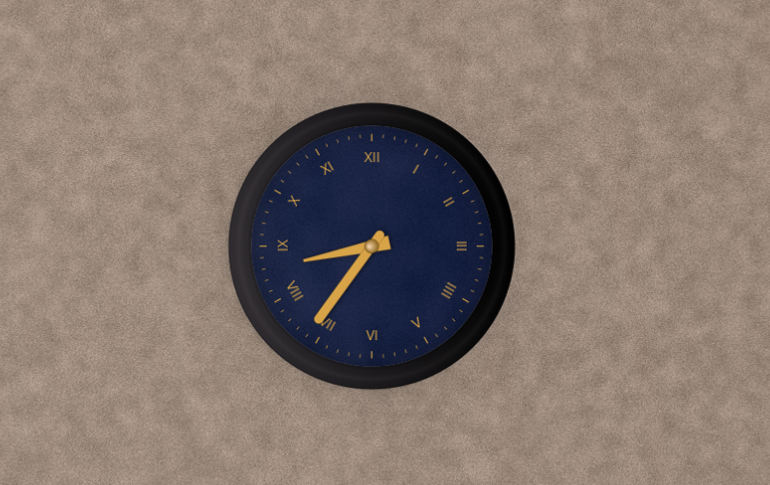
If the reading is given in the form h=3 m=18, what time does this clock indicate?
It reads h=8 m=36
